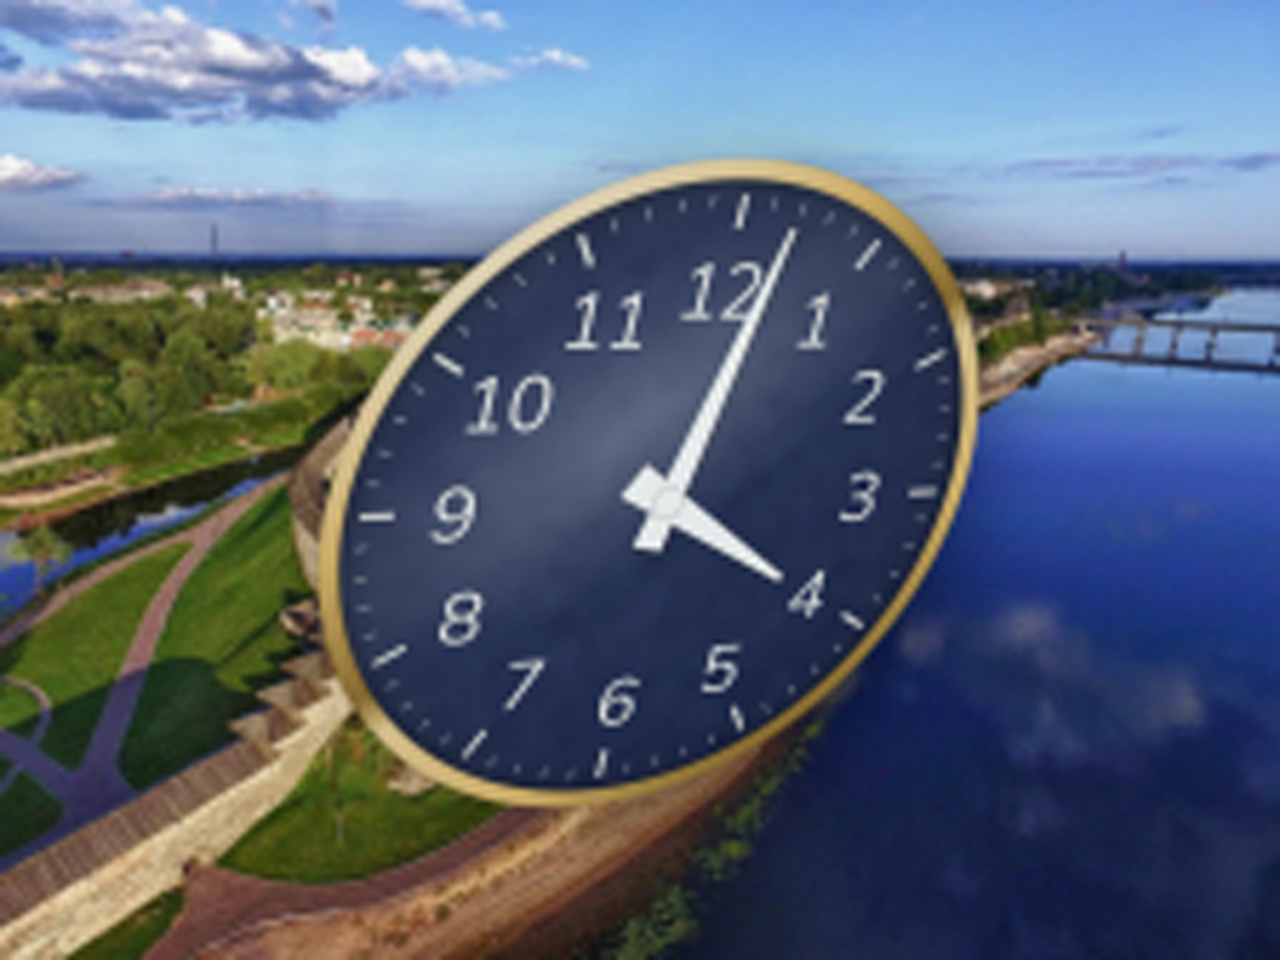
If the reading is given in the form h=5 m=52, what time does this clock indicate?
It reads h=4 m=2
